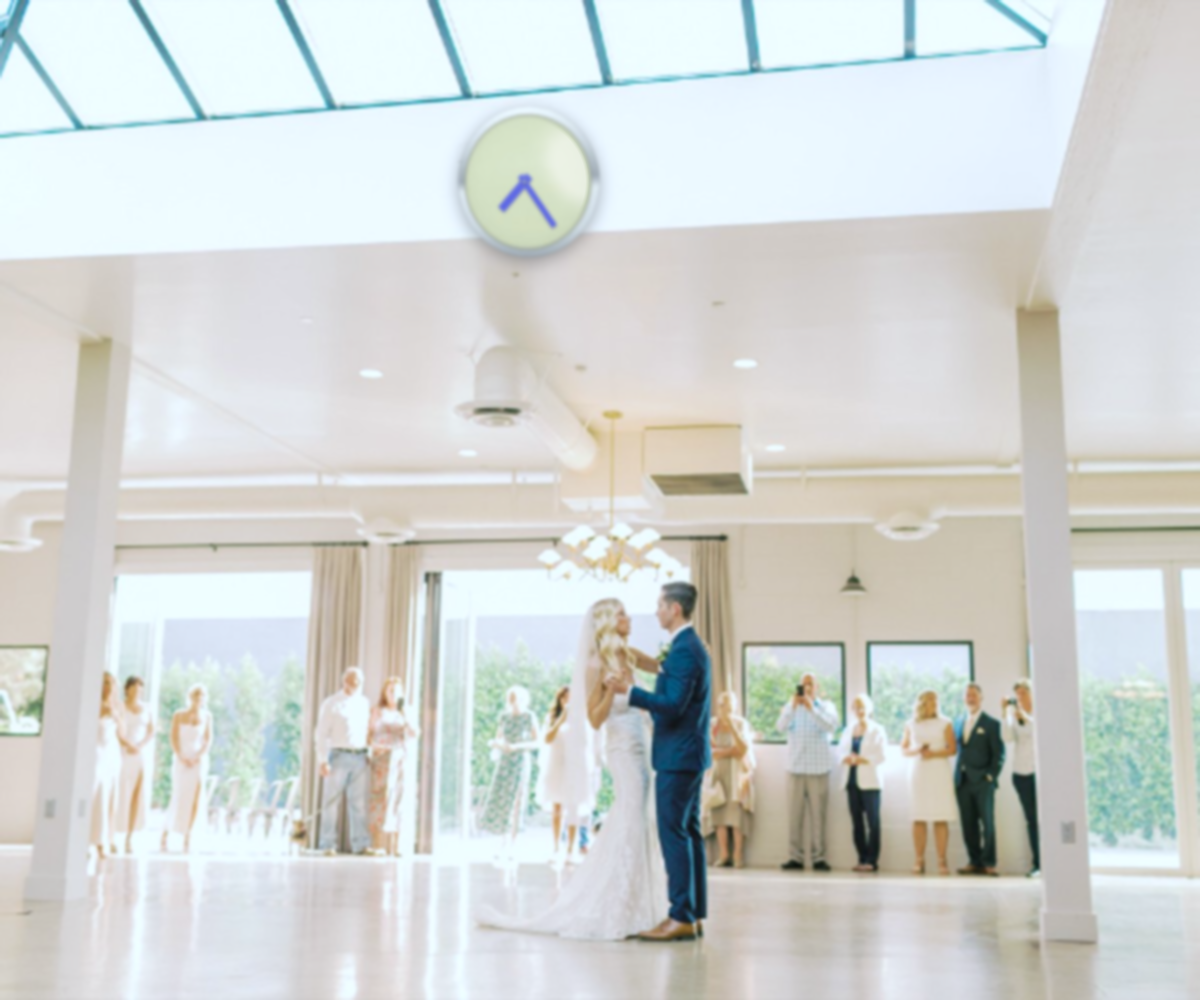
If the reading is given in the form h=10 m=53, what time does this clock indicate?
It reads h=7 m=24
